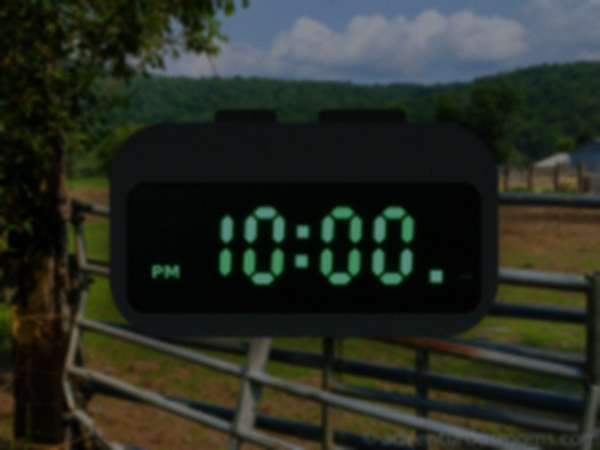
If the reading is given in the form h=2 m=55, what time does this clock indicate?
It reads h=10 m=0
